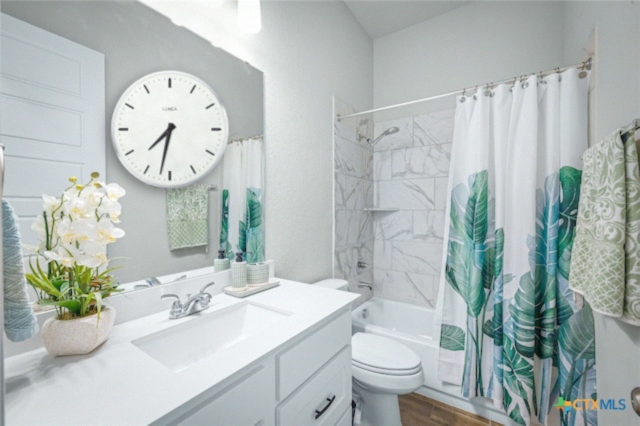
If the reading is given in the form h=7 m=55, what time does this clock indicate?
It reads h=7 m=32
